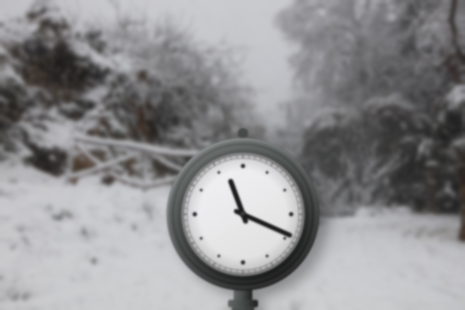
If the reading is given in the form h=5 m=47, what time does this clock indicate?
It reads h=11 m=19
